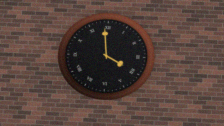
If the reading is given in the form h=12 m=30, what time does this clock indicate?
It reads h=3 m=59
